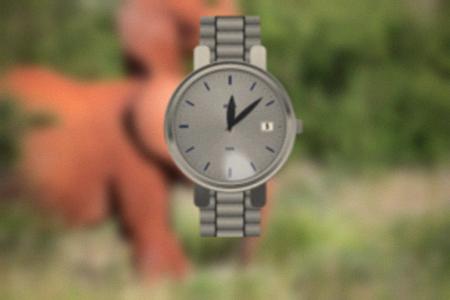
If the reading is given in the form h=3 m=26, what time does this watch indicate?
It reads h=12 m=8
